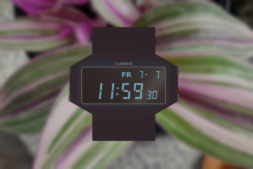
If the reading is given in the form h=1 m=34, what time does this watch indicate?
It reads h=11 m=59
